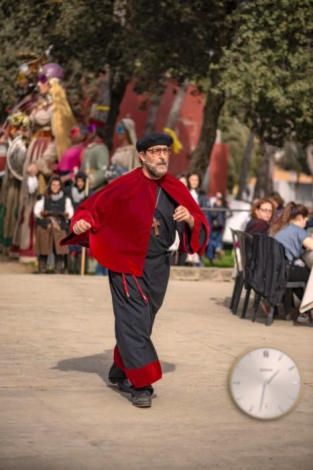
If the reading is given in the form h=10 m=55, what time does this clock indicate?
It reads h=1 m=32
